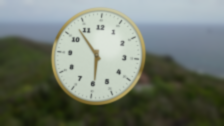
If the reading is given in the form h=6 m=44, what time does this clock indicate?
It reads h=5 m=53
